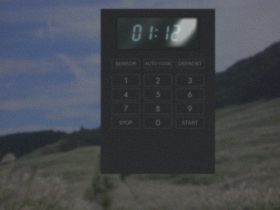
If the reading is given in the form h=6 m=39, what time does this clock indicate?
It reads h=1 m=12
